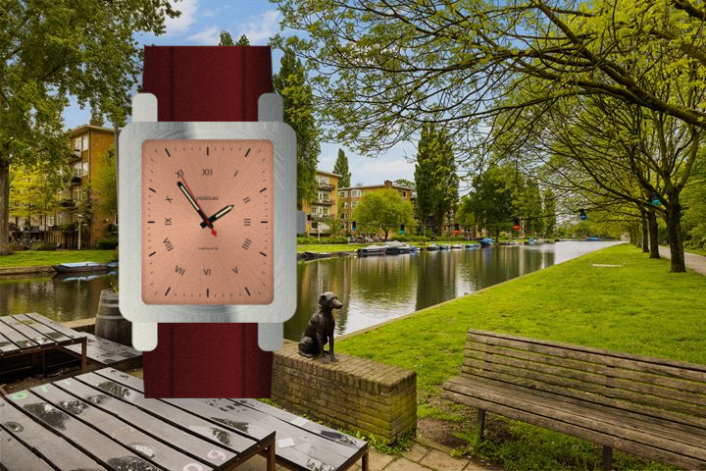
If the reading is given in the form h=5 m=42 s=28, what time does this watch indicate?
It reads h=1 m=53 s=55
